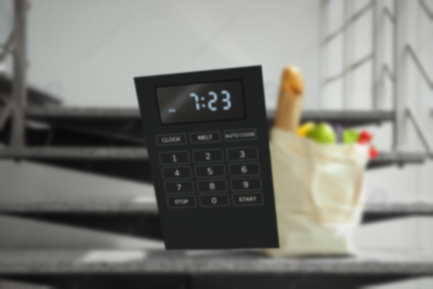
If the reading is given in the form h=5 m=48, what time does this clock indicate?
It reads h=7 m=23
